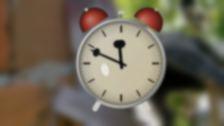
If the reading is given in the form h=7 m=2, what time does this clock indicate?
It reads h=11 m=49
